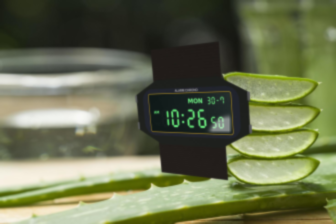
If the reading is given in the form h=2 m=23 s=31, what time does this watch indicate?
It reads h=10 m=26 s=50
